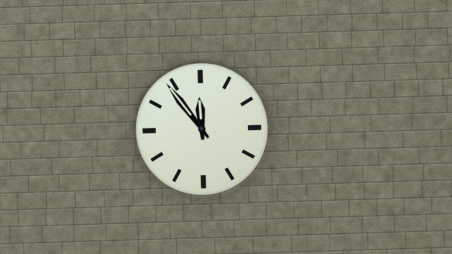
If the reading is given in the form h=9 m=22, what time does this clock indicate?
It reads h=11 m=54
